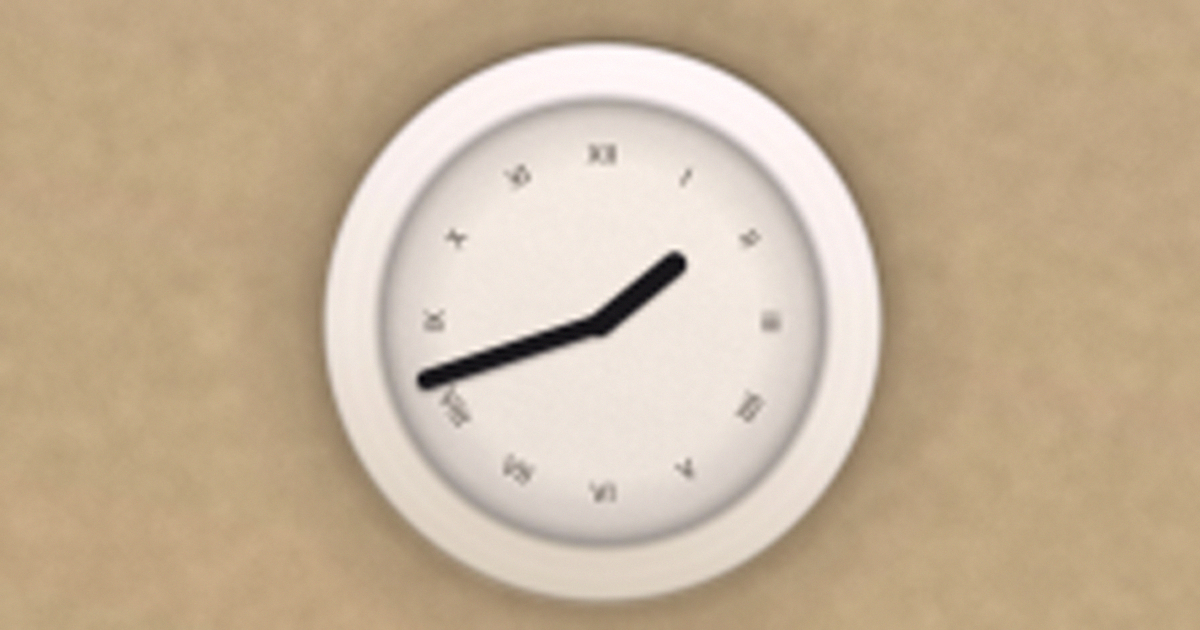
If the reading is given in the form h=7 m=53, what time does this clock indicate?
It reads h=1 m=42
